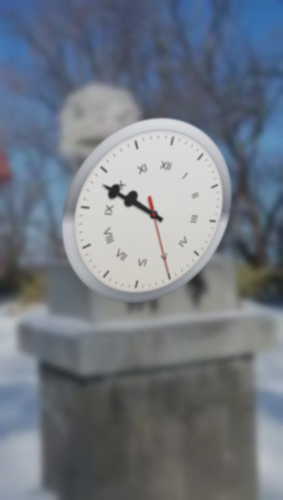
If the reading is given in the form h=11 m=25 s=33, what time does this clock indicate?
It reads h=9 m=48 s=25
